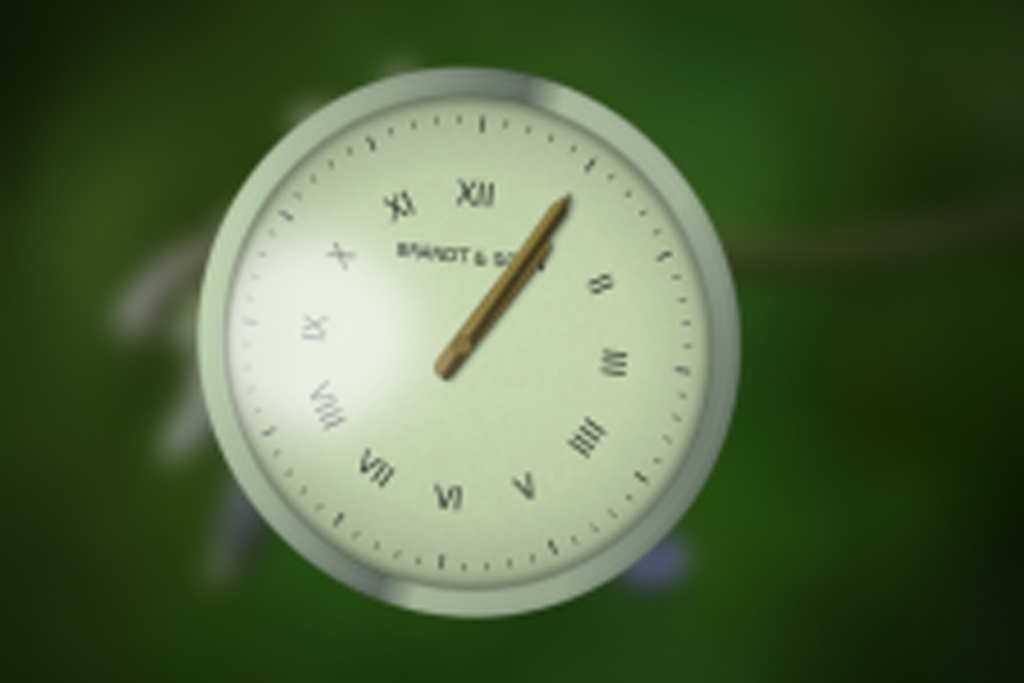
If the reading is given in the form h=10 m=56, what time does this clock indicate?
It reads h=1 m=5
